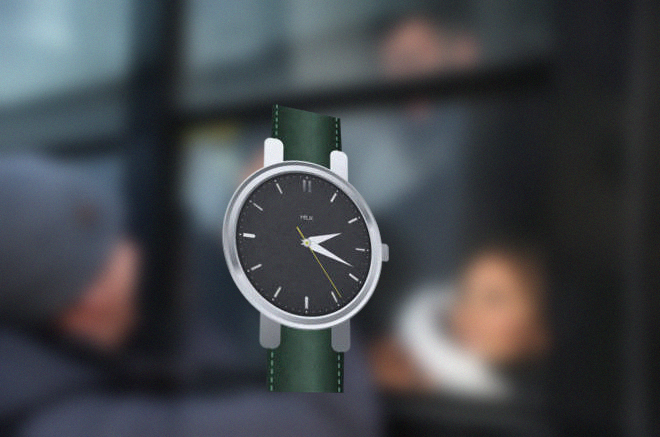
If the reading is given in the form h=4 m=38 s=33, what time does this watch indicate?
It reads h=2 m=18 s=24
